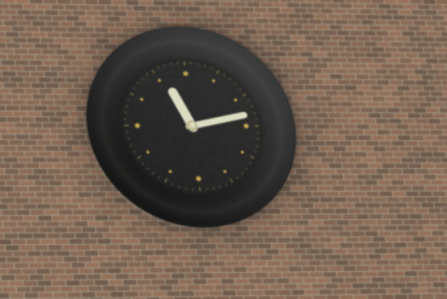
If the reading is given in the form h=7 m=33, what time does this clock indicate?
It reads h=11 m=13
